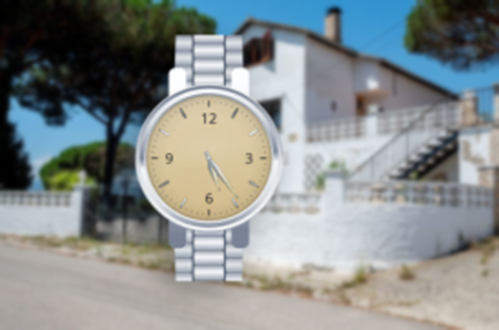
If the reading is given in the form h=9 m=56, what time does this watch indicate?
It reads h=5 m=24
